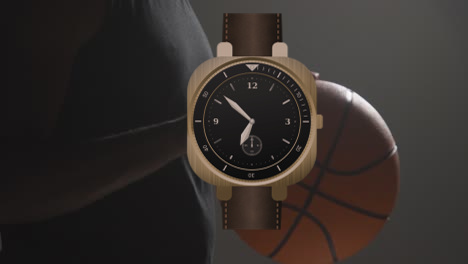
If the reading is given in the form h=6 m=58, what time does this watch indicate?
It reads h=6 m=52
